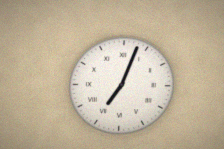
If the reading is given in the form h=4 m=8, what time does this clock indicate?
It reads h=7 m=3
